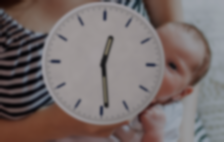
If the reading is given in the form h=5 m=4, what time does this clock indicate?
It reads h=12 m=29
